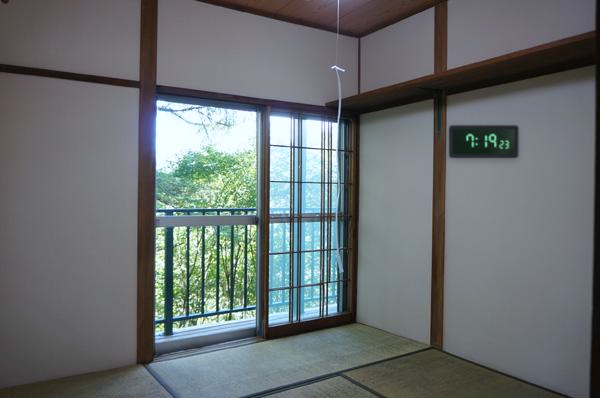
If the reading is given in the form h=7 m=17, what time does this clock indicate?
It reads h=7 m=19
